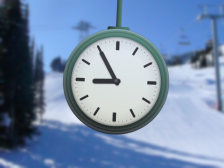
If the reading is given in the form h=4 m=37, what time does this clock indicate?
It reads h=8 m=55
